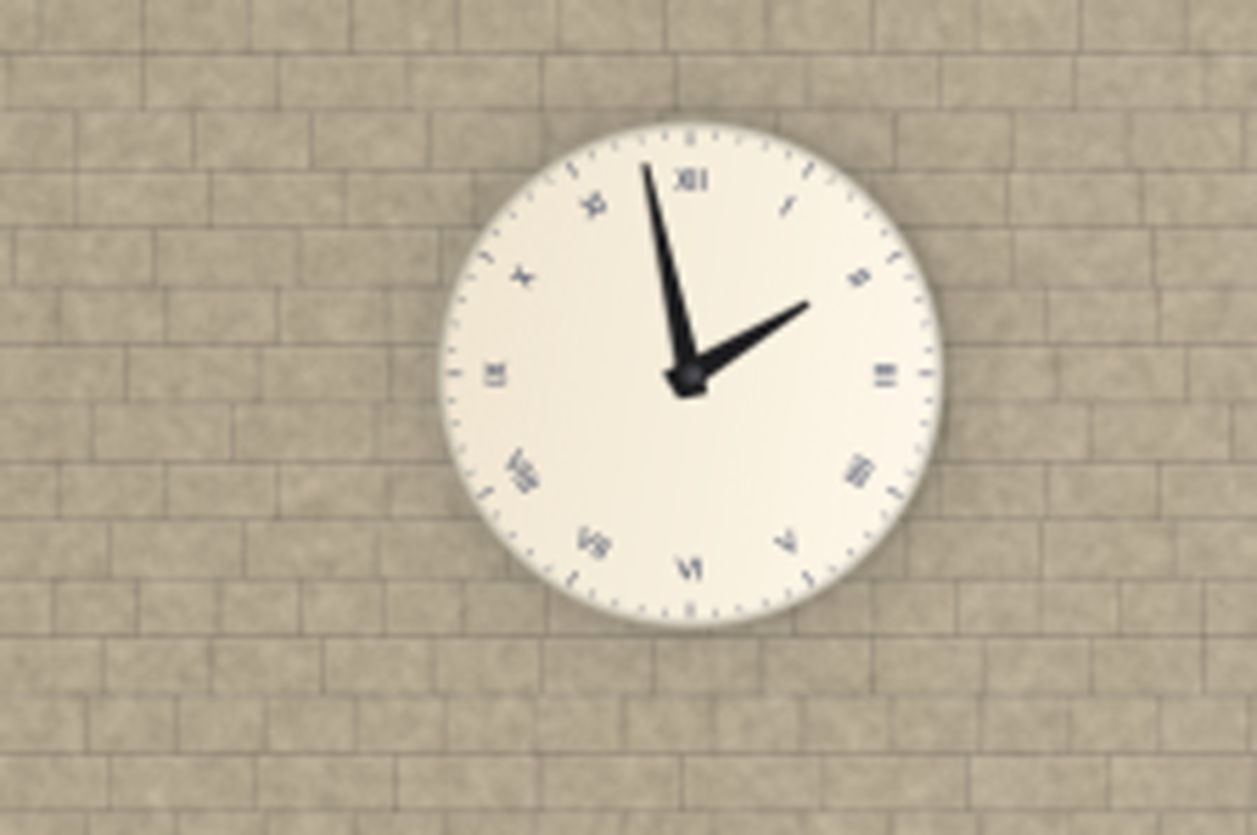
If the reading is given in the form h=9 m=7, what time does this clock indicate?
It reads h=1 m=58
